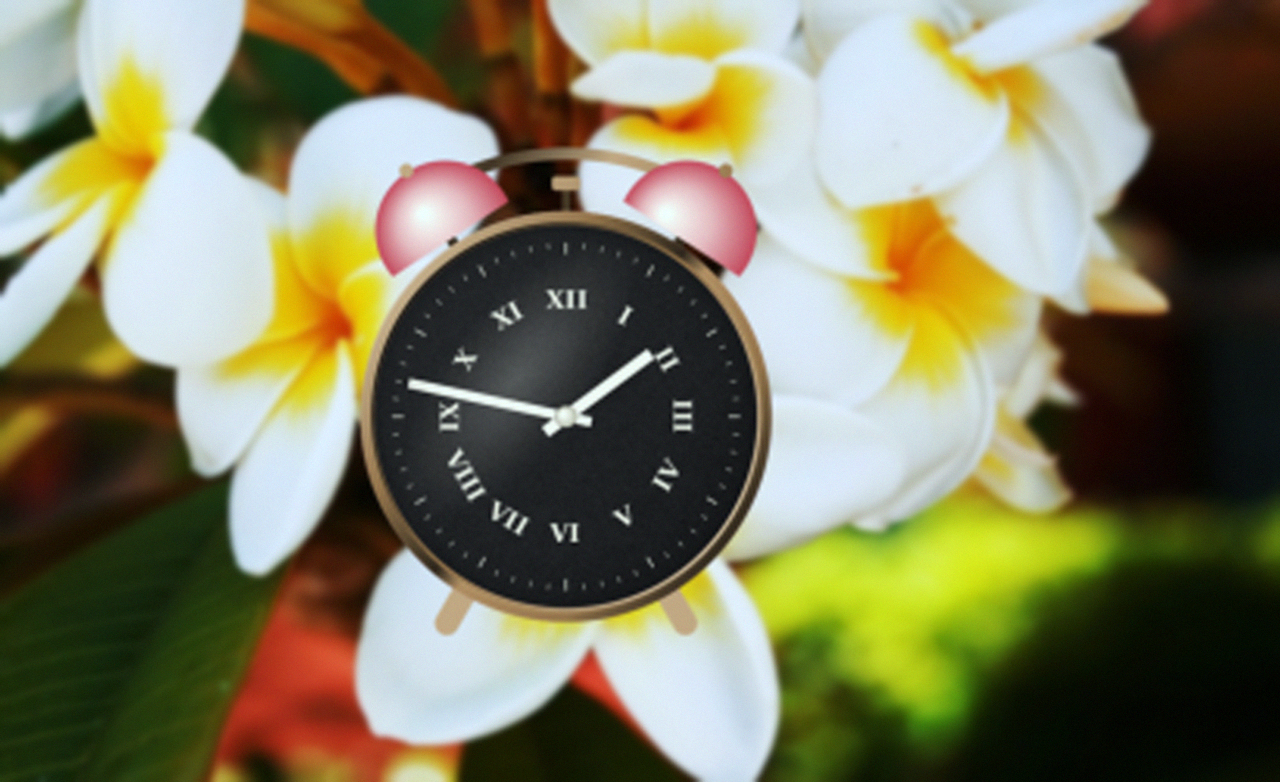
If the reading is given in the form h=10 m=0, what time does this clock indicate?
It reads h=1 m=47
